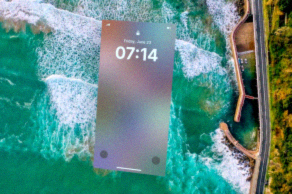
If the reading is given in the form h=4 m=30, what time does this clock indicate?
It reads h=7 m=14
